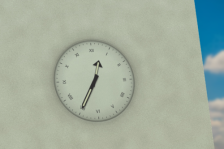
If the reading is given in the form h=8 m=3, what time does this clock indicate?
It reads h=12 m=35
